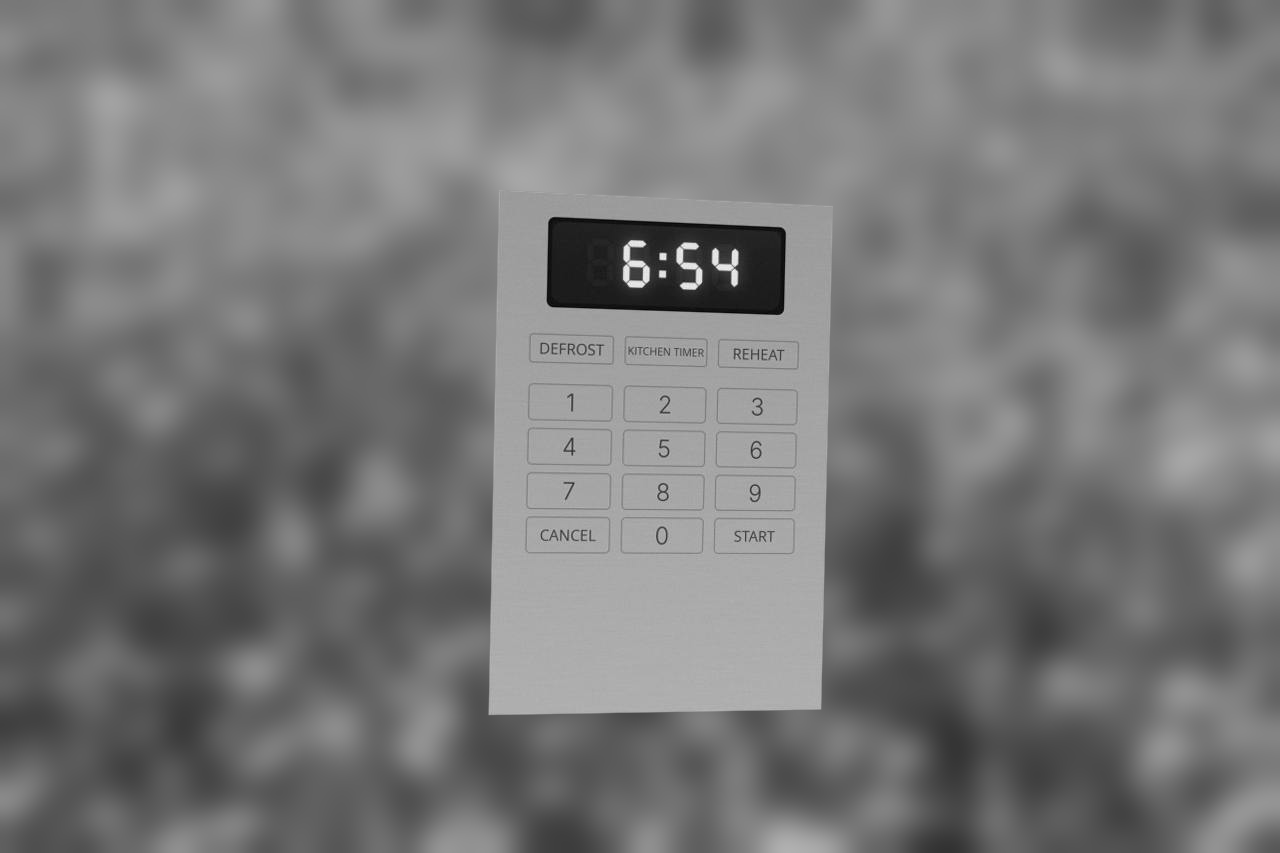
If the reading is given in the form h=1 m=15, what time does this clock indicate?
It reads h=6 m=54
